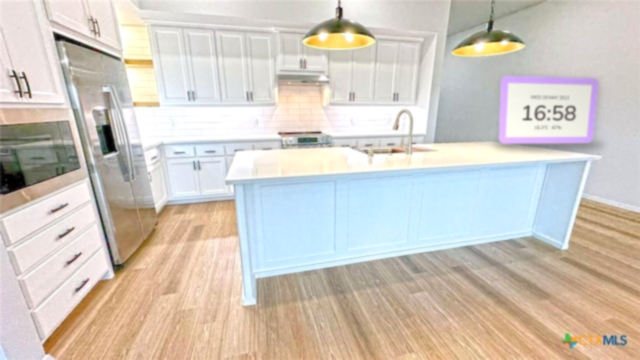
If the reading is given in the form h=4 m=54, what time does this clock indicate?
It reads h=16 m=58
